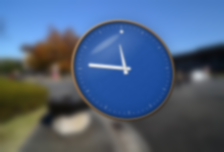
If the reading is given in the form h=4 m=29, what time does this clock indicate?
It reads h=11 m=46
